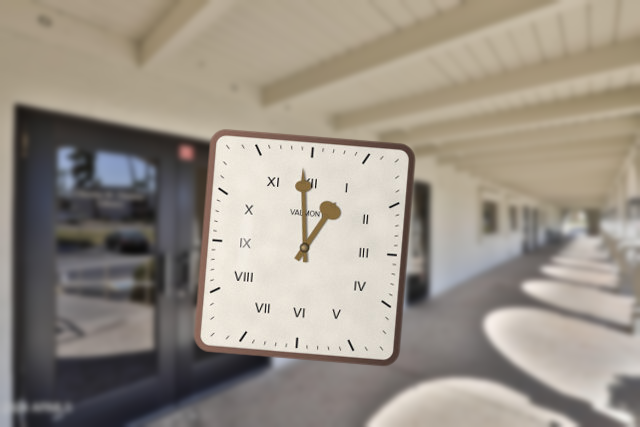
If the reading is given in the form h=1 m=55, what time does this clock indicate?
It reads h=12 m=59
